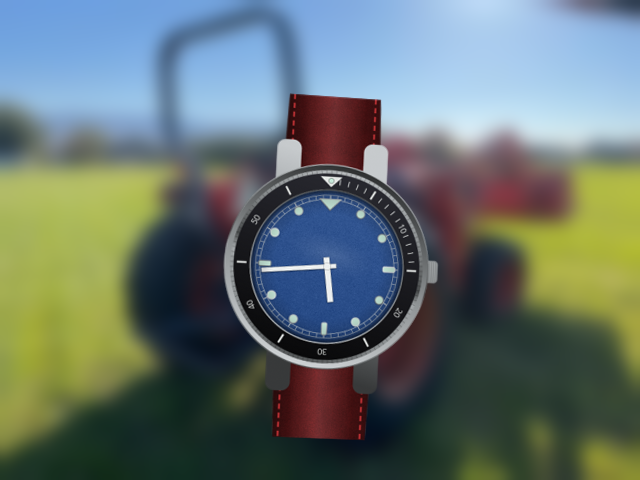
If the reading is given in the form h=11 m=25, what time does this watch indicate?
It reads h=5 m=44
